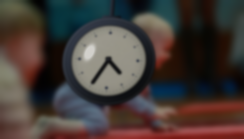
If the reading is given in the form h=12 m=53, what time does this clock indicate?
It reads h=4 m=35
